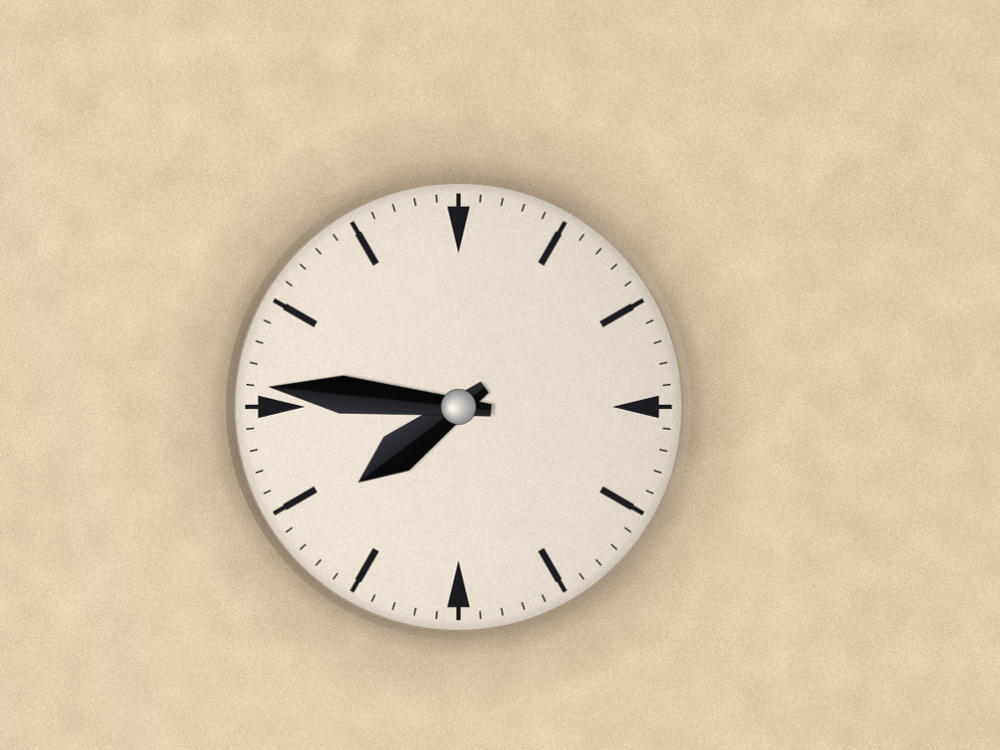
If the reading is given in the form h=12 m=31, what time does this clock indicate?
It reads h=7 m=46
